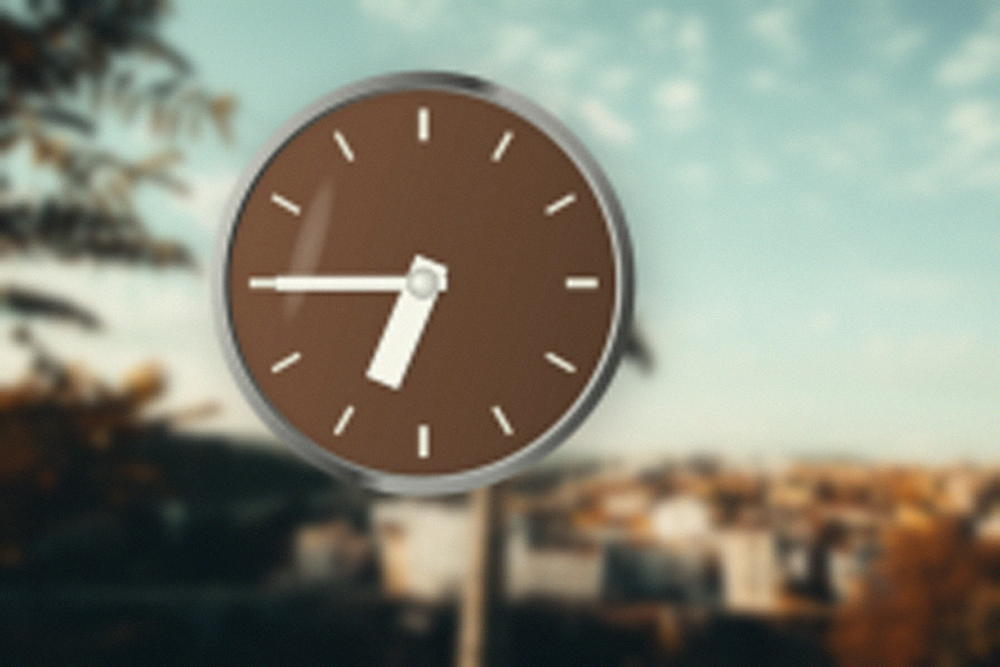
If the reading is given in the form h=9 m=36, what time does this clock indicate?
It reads h=6 m=45
